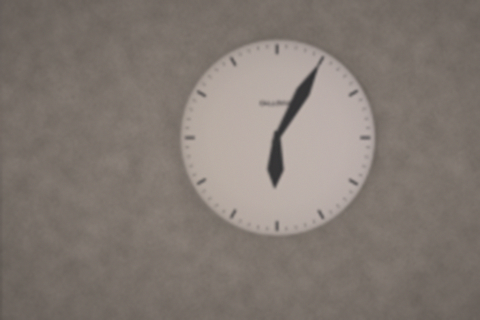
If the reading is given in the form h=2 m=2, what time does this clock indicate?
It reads h=6 m=5
